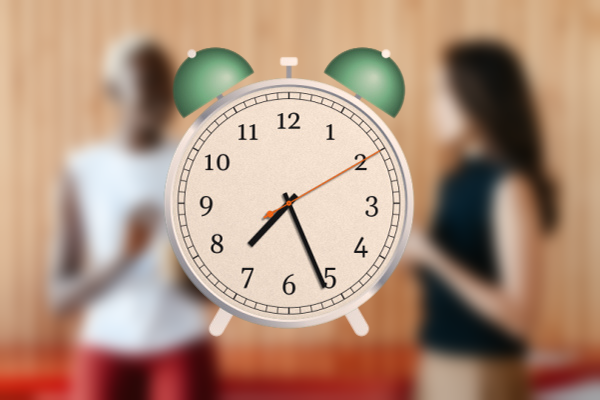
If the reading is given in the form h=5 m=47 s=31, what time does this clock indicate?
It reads h=7 m=26 s=10
